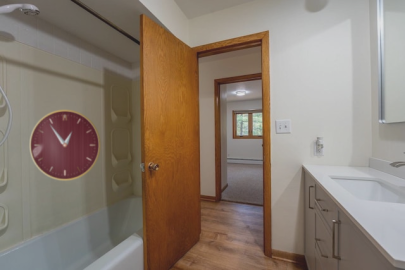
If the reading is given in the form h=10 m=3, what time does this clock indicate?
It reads h=12 m=54
